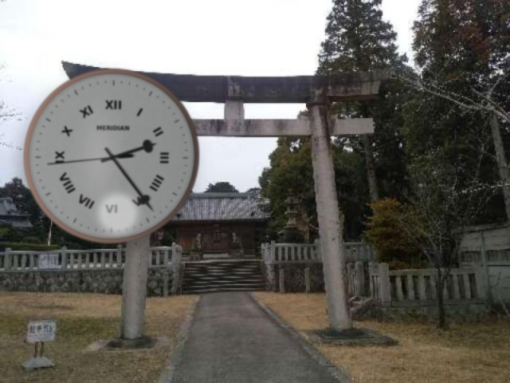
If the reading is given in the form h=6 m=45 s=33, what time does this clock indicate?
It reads h=2 m=23 s=44
